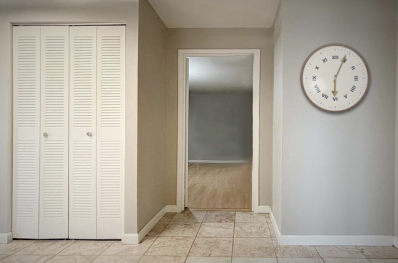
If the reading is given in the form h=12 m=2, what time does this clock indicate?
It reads h=6 m=4
